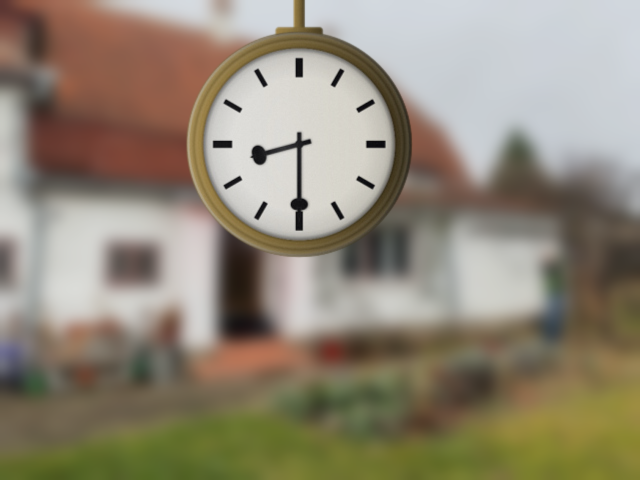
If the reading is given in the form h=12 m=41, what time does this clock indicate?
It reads h=8 m=30
